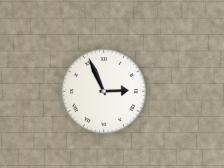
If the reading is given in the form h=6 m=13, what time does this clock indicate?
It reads h=2 m=56
